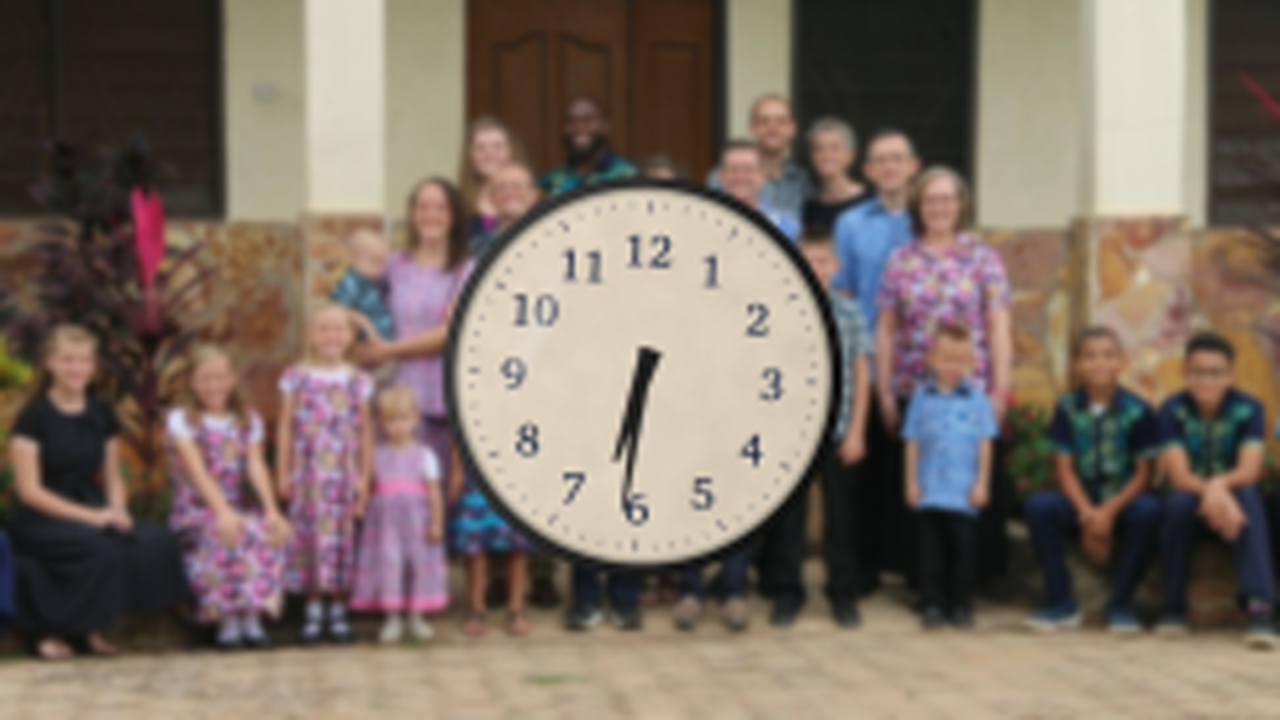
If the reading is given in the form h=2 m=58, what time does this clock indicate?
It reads h=6 m=31
